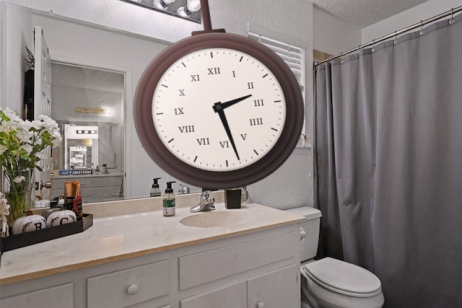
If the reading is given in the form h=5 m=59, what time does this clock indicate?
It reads h=2 m=28
